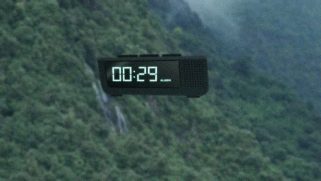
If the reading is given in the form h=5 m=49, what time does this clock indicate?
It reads h=0 m=29
